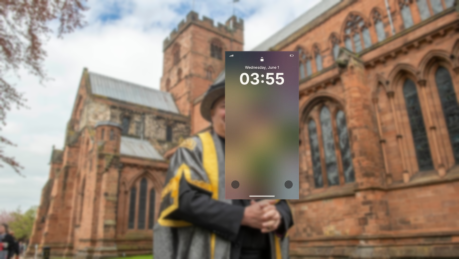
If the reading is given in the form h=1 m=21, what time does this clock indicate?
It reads h=3 m=55
